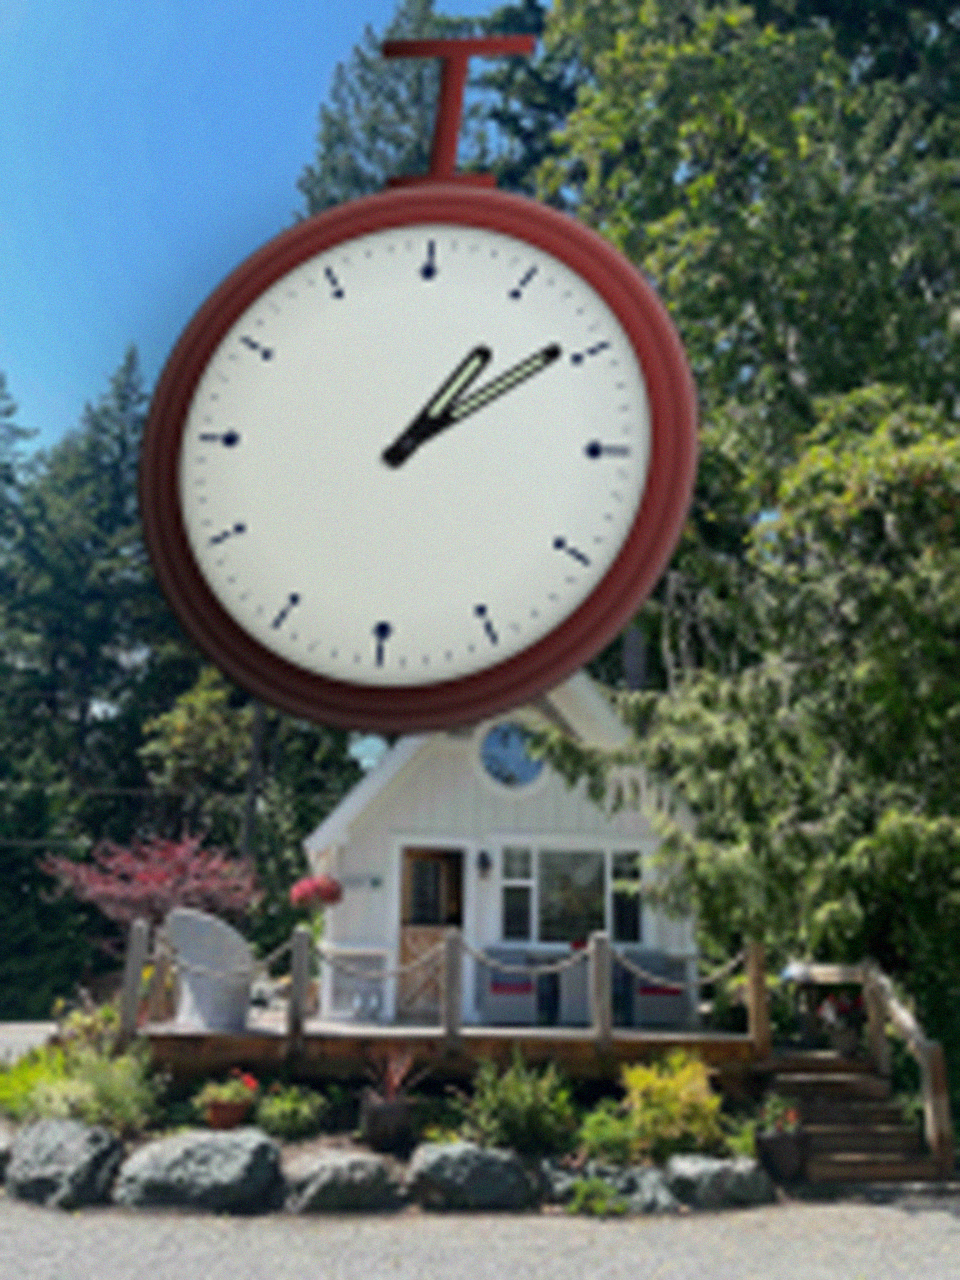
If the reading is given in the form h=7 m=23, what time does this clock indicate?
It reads h=1 m=9
